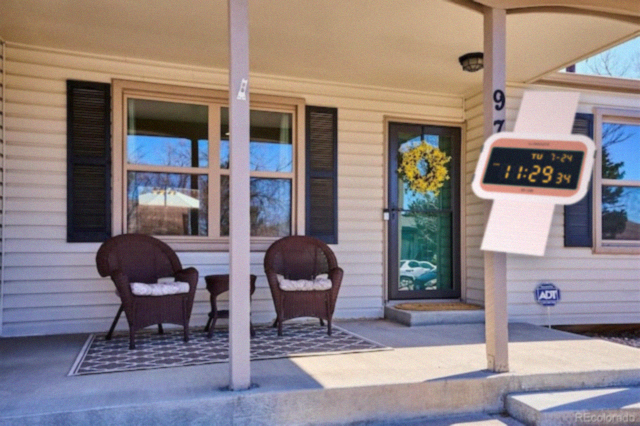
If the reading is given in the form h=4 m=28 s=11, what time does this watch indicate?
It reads h=11 m=29 s=34
